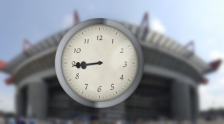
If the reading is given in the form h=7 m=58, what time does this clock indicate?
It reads h=8 m=44
